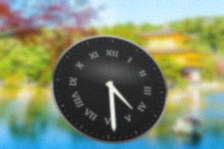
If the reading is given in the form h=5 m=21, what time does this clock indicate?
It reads h=4 m=29
